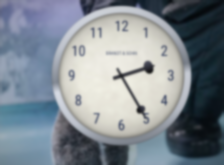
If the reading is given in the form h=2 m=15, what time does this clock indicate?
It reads h=2 m=25
